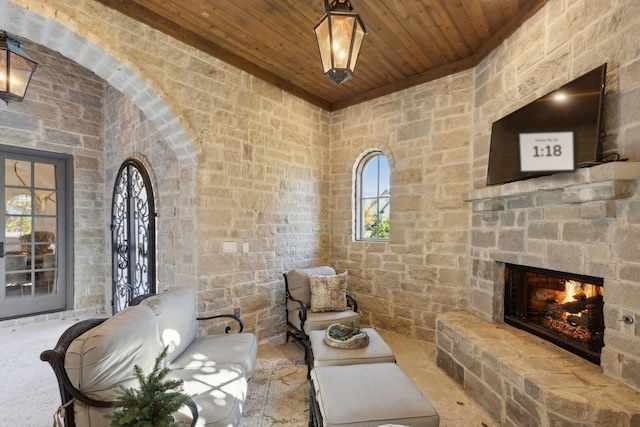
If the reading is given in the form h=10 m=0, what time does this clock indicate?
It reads h=1 m=18
